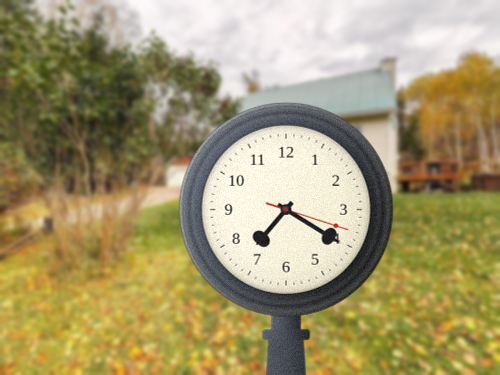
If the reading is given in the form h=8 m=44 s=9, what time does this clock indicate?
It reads h=7 m=20 s=18
